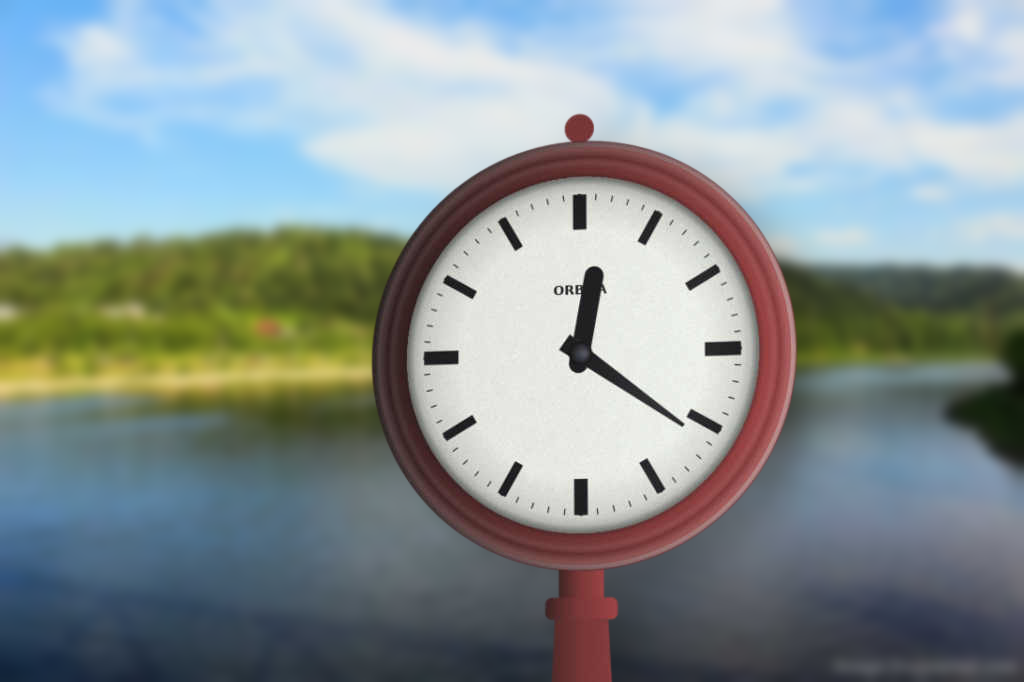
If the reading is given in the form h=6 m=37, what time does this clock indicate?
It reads h=12 m=21
